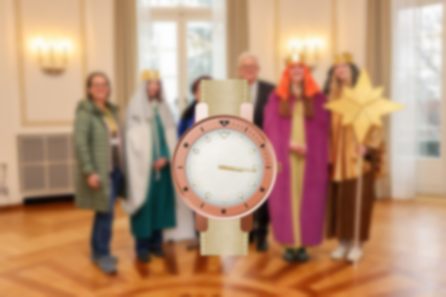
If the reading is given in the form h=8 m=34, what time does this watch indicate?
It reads h=3 m=16
